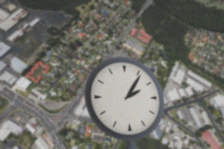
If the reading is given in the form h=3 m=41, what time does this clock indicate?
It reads h=2 m=6
